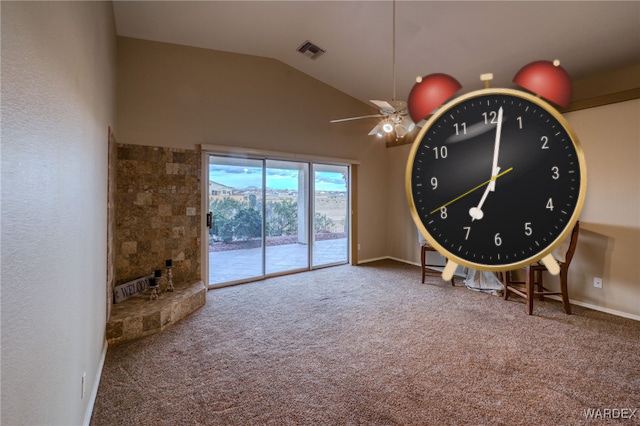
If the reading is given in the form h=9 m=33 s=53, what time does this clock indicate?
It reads h=7 m=1 s=41
